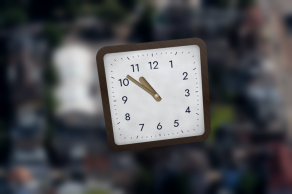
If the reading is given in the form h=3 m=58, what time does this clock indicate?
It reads h=10 m=52
